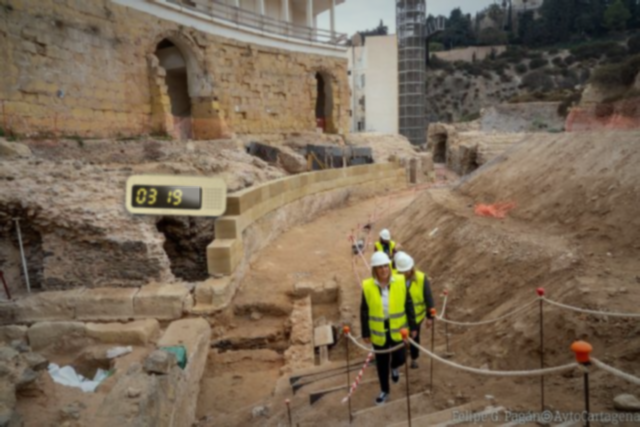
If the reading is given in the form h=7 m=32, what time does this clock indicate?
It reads h=3 m=19
